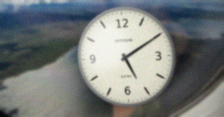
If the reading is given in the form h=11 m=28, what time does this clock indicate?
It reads h=5 m=10
